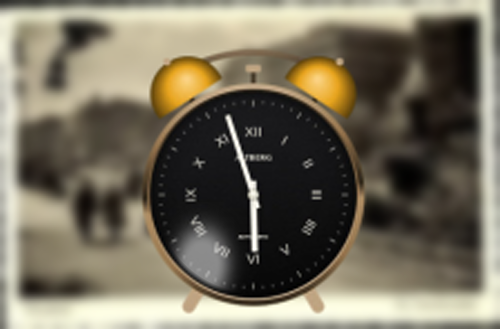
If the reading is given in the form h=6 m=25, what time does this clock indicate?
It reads h=5 m=57
